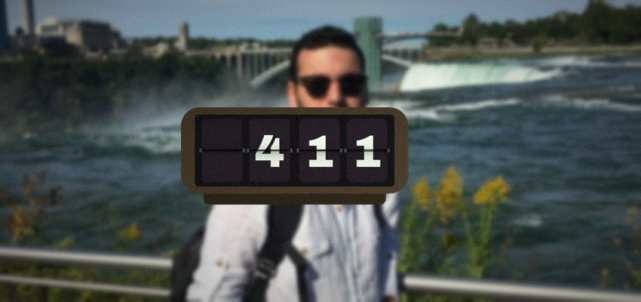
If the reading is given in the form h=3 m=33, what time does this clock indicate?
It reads h=4 m=11
